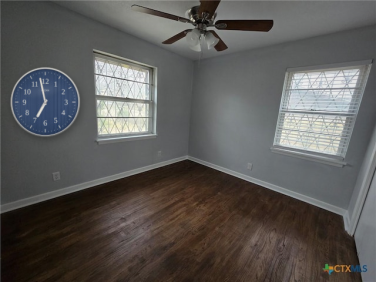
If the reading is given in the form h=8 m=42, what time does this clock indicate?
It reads h=6 m=58
